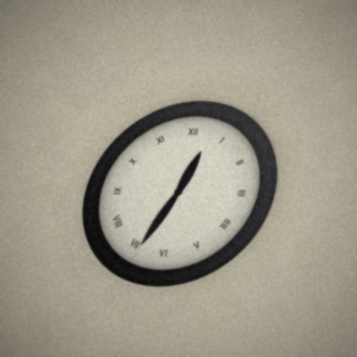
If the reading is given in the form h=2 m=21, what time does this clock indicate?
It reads h=12 m=34
